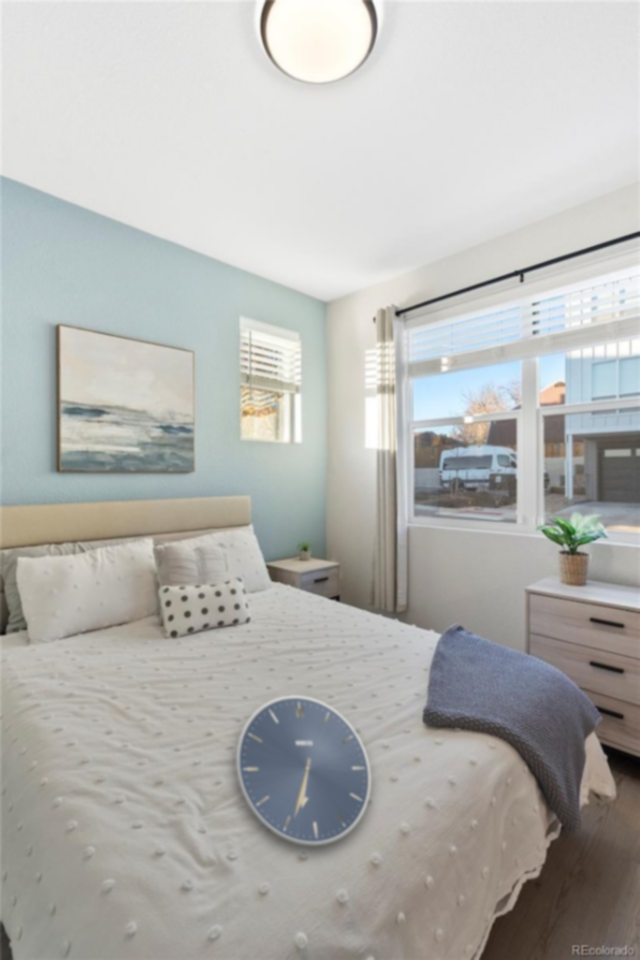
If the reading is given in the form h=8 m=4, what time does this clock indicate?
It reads h=6 m=34
